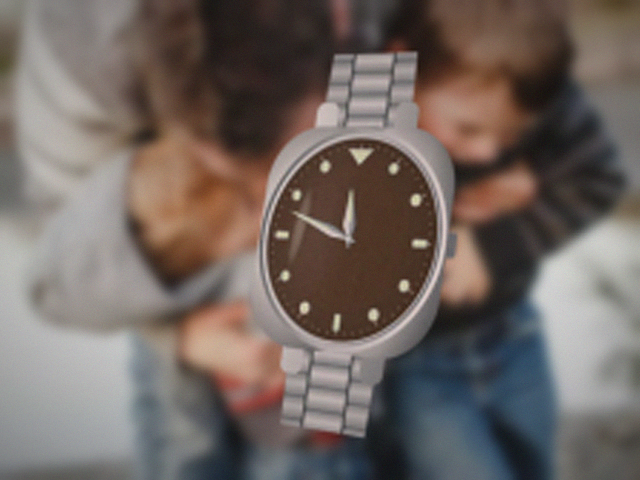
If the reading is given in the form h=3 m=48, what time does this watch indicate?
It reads h=11 m=48
